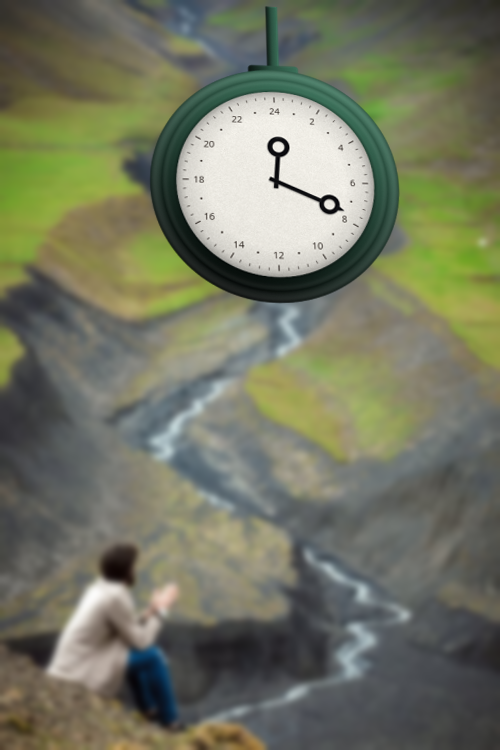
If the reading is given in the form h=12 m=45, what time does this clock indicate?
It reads h=0 m=19
